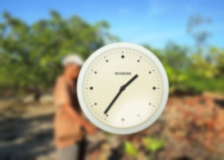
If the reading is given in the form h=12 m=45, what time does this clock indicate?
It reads h=1 m=36
